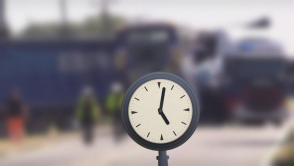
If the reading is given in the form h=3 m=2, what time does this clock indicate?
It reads h=5 m=2
